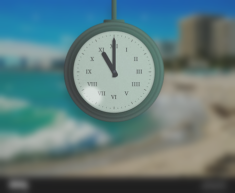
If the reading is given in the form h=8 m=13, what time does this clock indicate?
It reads h=11 m=0
